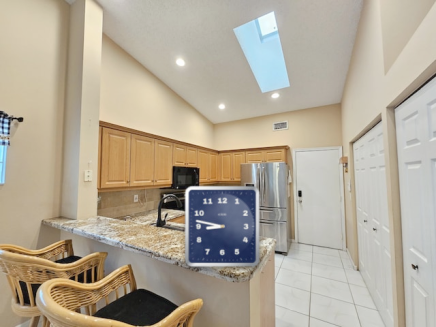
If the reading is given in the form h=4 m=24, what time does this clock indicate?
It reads h=8 m=47
